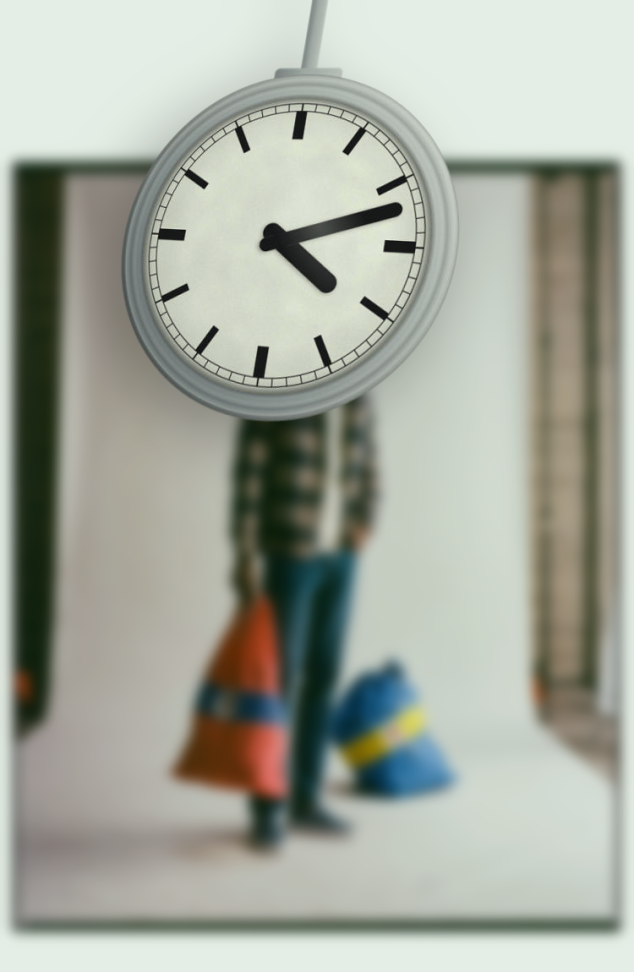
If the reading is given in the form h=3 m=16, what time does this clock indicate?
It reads h=4 m=12
